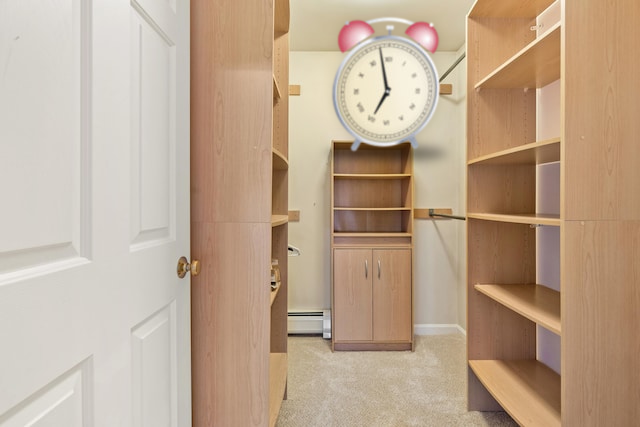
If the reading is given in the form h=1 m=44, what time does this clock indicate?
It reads h=6 m=58
